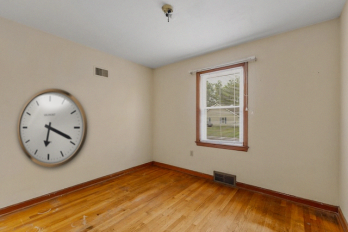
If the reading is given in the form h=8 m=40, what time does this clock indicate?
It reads h=6 m=19
